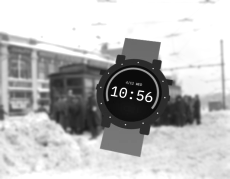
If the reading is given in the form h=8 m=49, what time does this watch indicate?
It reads h=10 m=56
